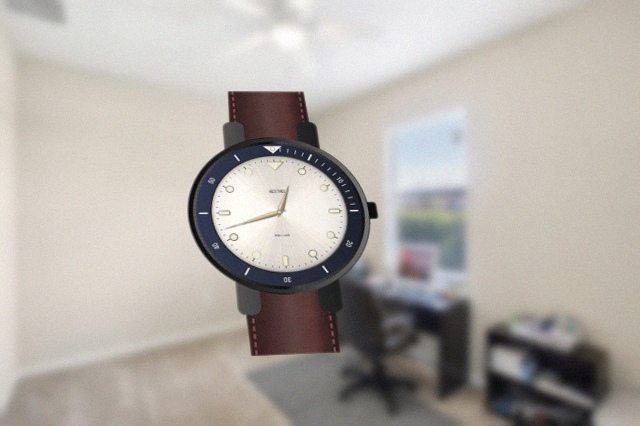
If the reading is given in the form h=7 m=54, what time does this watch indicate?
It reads h=12 m=42
